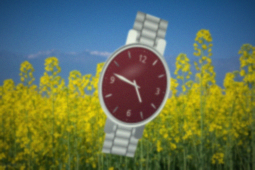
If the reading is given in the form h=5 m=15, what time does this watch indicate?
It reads h=4 m=47
